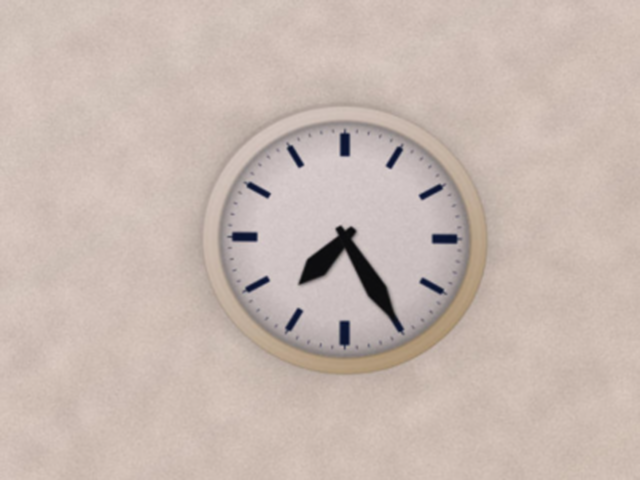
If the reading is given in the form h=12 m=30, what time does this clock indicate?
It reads h=7 m=25
